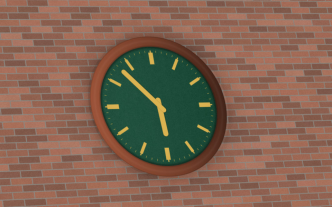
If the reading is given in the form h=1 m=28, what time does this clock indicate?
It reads h=5 m=53
